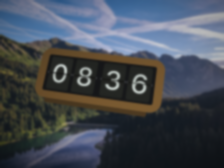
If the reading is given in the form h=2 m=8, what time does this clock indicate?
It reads h=8 m=36
